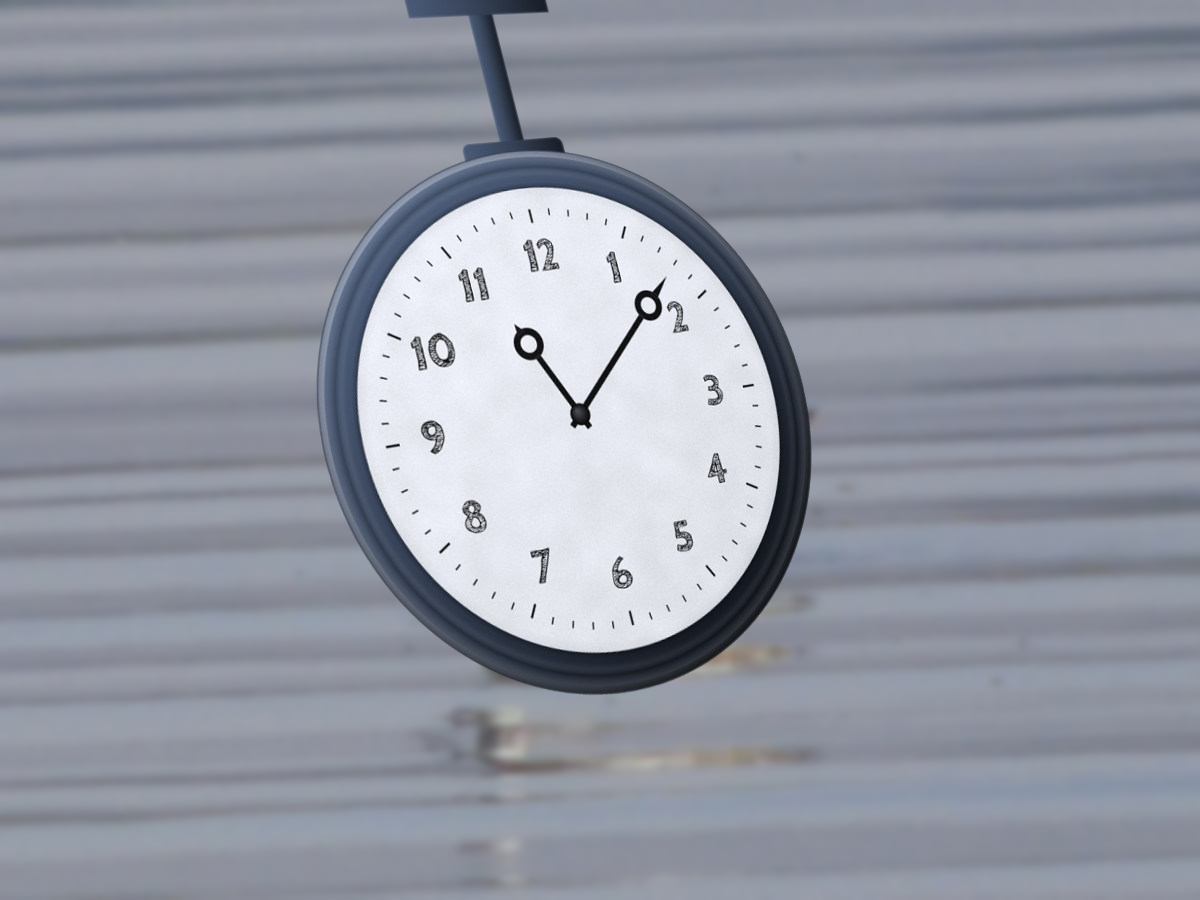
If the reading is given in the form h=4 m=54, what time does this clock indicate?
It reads h=11 m=8
